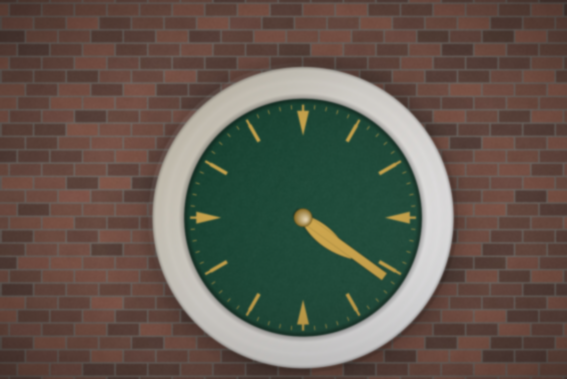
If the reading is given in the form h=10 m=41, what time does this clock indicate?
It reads h=4 m=21
